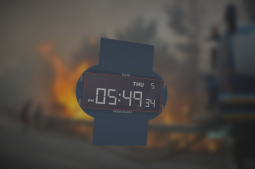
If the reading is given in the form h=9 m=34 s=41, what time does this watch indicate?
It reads h=5 m=49 s=34
